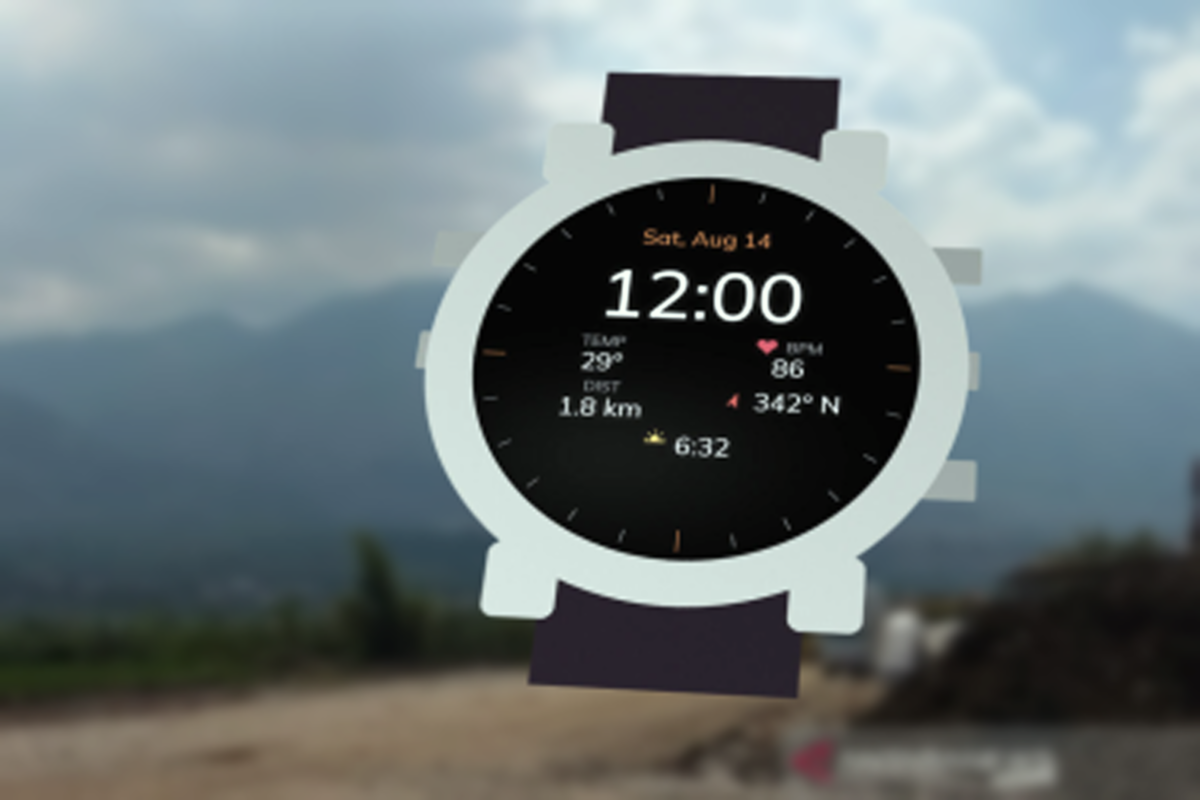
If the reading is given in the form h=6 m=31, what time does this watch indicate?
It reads h=12 m=0
